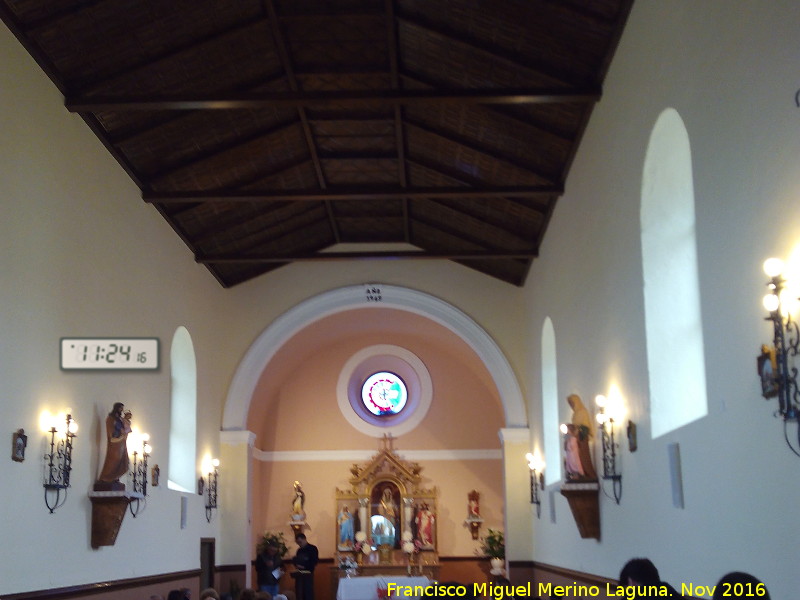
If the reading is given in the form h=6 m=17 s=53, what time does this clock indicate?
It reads h=11 m=24 s=16
